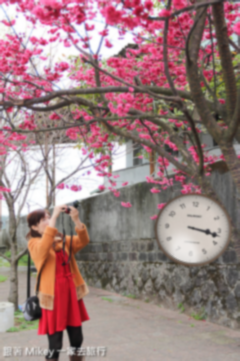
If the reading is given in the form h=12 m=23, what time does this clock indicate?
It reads h=3 m=17
